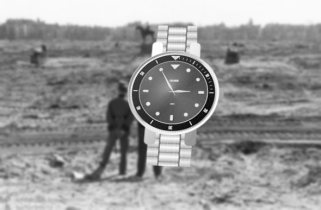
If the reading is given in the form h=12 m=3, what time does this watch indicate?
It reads h=2 m=55
